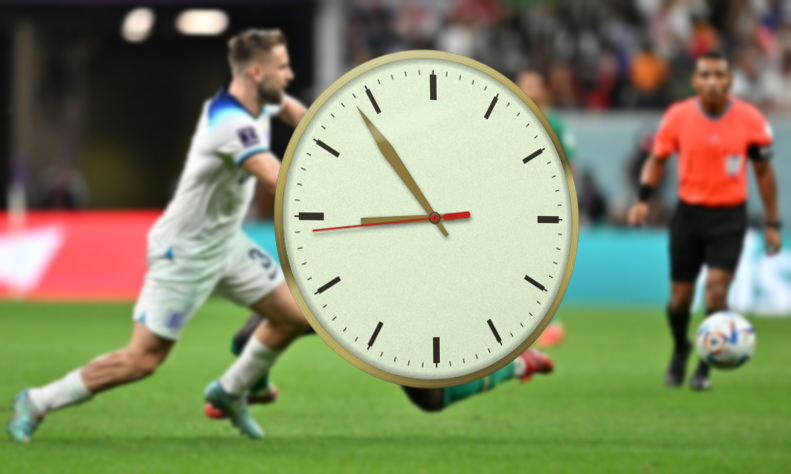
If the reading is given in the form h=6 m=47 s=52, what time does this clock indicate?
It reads h=8 m=53 s=44
